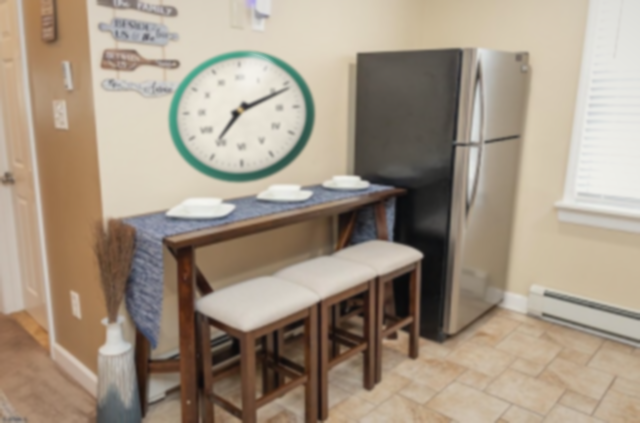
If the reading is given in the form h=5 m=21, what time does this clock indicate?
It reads h=7 m=11
